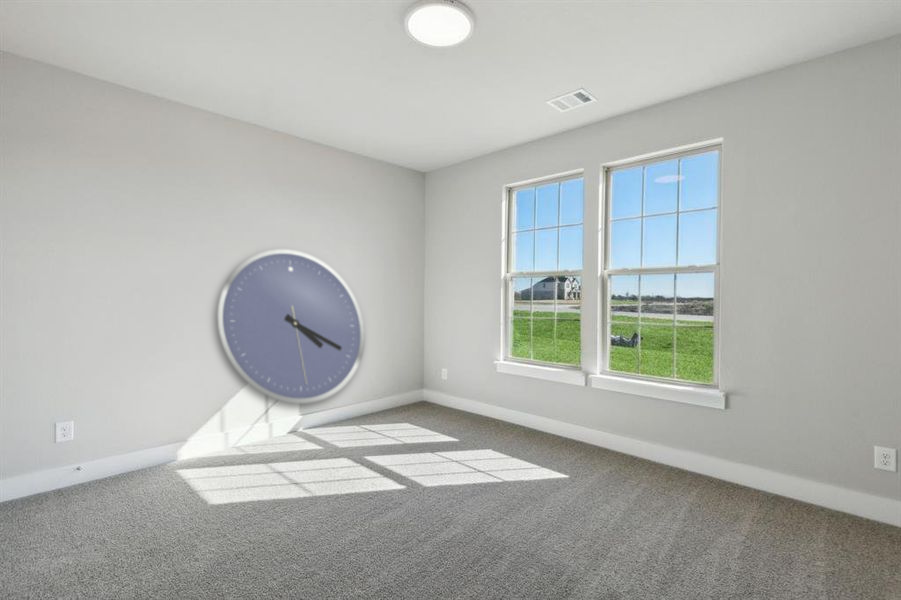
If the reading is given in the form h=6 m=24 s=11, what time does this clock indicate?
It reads h=4 m=19 s=29
